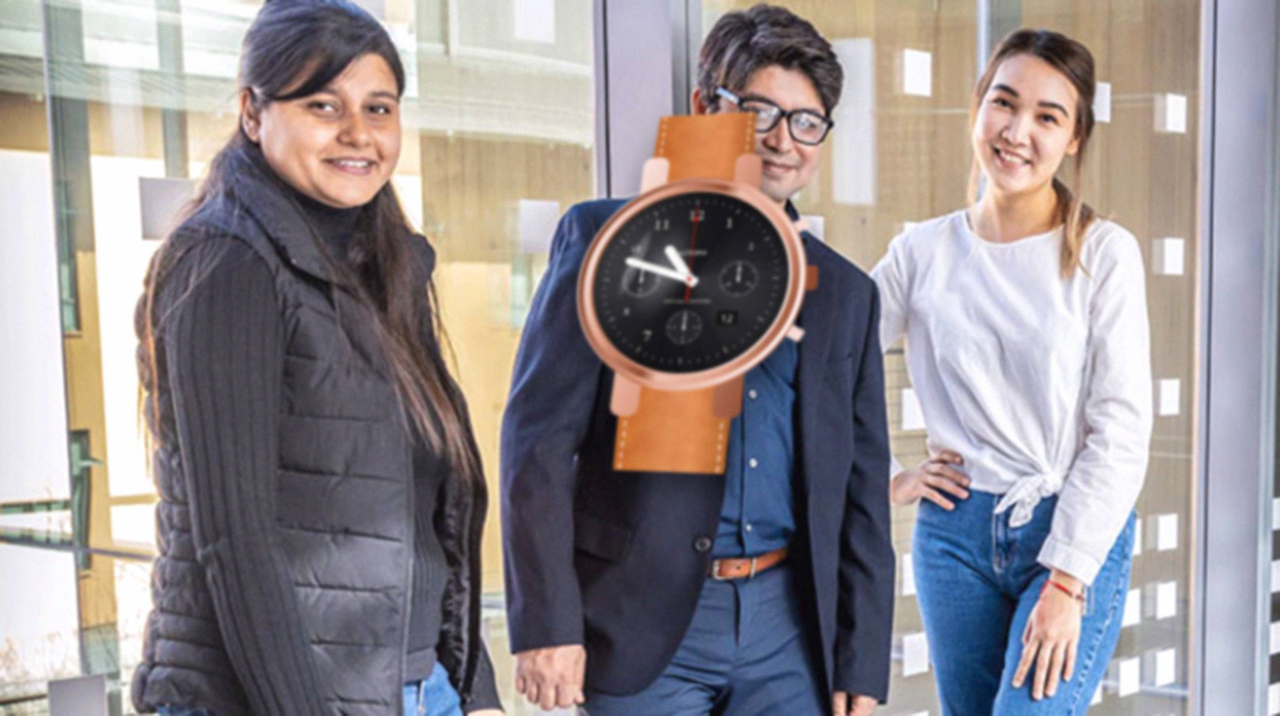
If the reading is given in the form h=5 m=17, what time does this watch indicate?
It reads h=10 m=48
